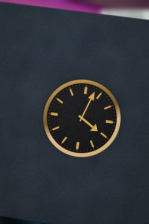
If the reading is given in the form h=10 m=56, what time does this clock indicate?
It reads h=4 m=3
